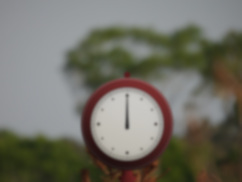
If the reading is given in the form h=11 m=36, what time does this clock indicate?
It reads h=12 m=0
